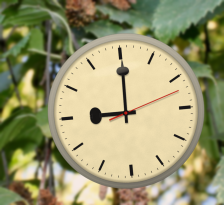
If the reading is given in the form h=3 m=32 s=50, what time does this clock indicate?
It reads h=9 m=0 s=12
